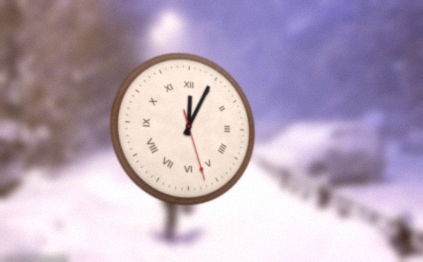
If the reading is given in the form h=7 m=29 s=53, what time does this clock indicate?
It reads h=12 m=4 s=27
